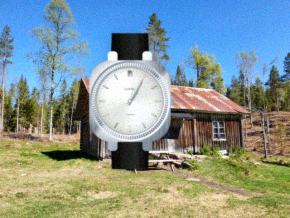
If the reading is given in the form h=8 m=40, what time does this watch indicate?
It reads h=1 m=5
